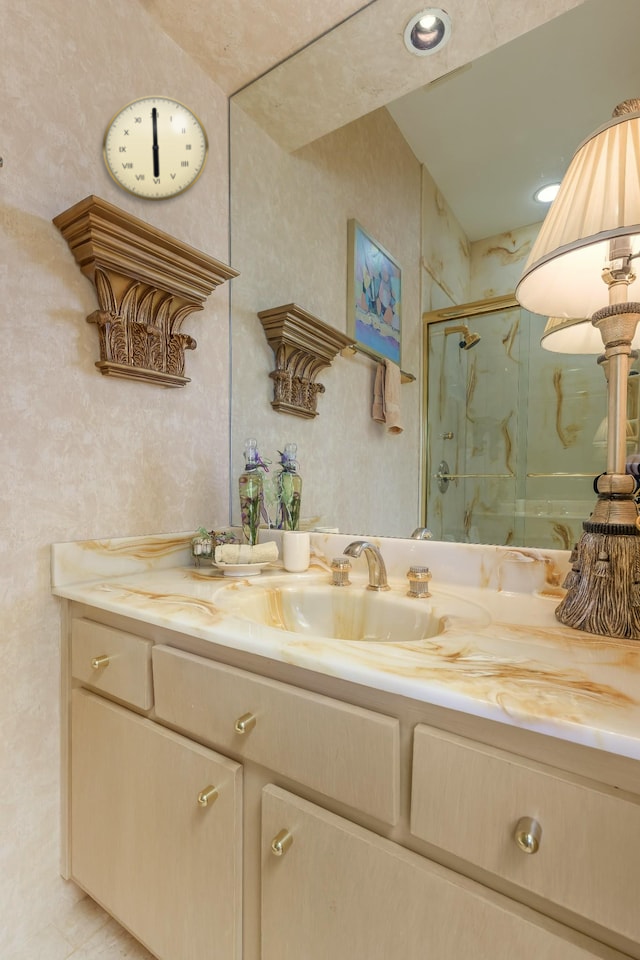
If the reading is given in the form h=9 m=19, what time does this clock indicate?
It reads h=6 m=0
